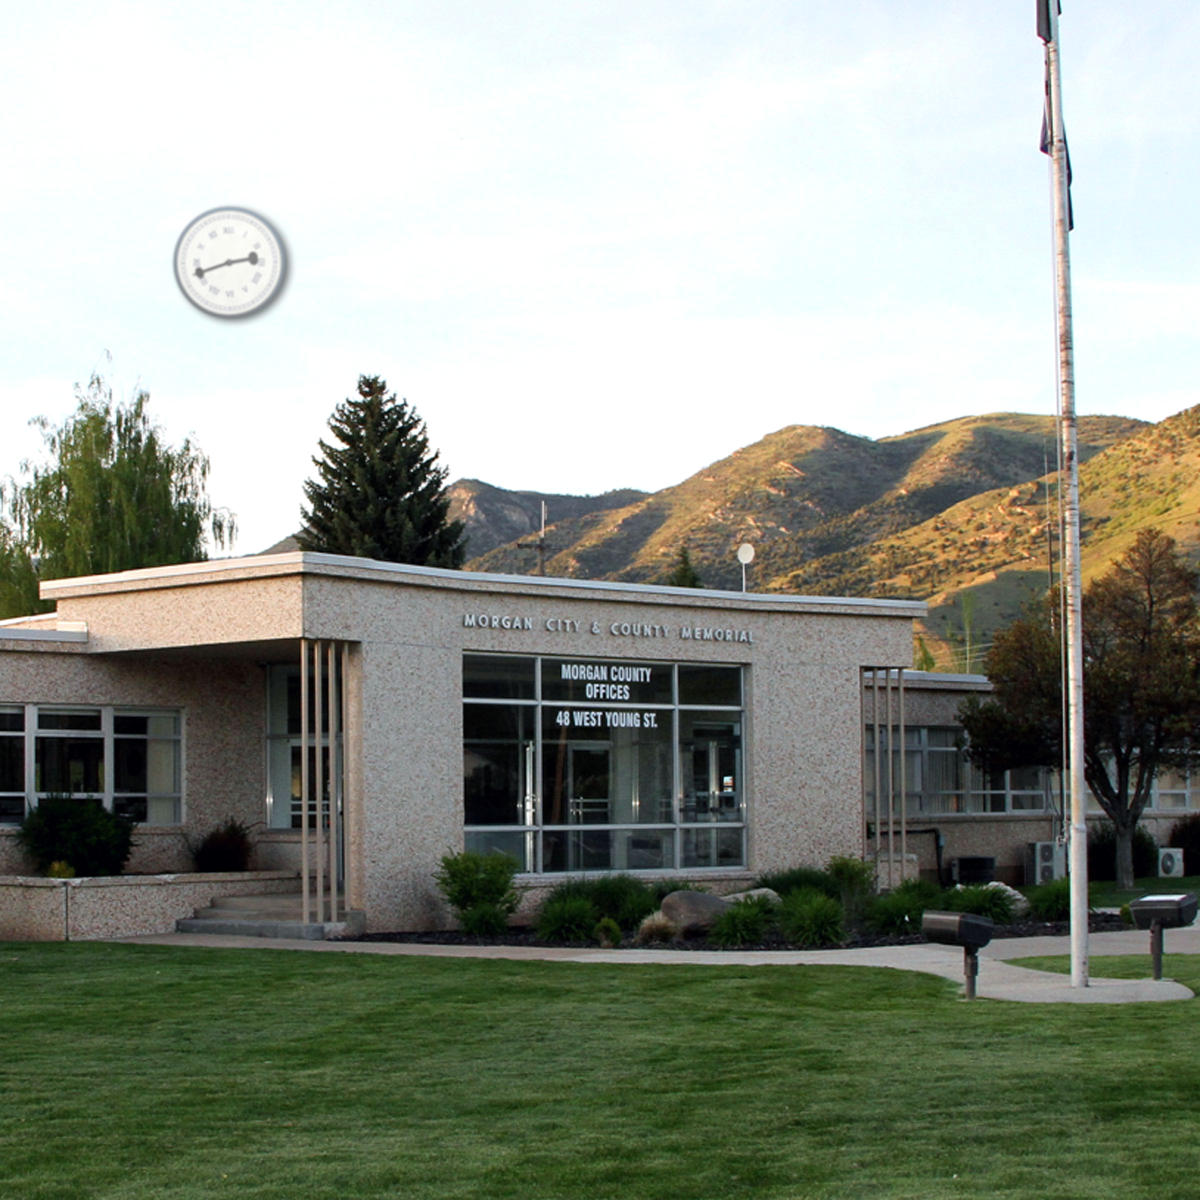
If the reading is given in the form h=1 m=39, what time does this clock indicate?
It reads h=2 m=42
